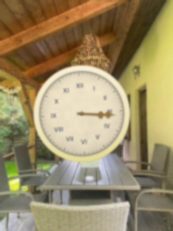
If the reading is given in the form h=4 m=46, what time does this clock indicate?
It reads h=3 m=16
